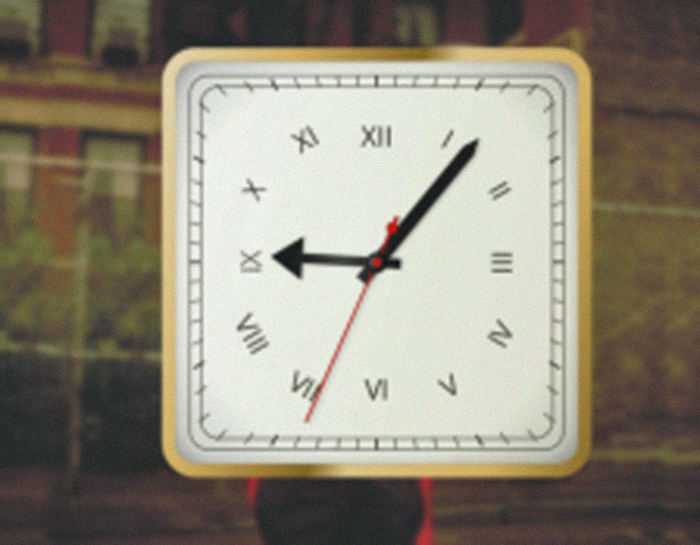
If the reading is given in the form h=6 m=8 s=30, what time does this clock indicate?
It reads h=9 m=6 s=34
